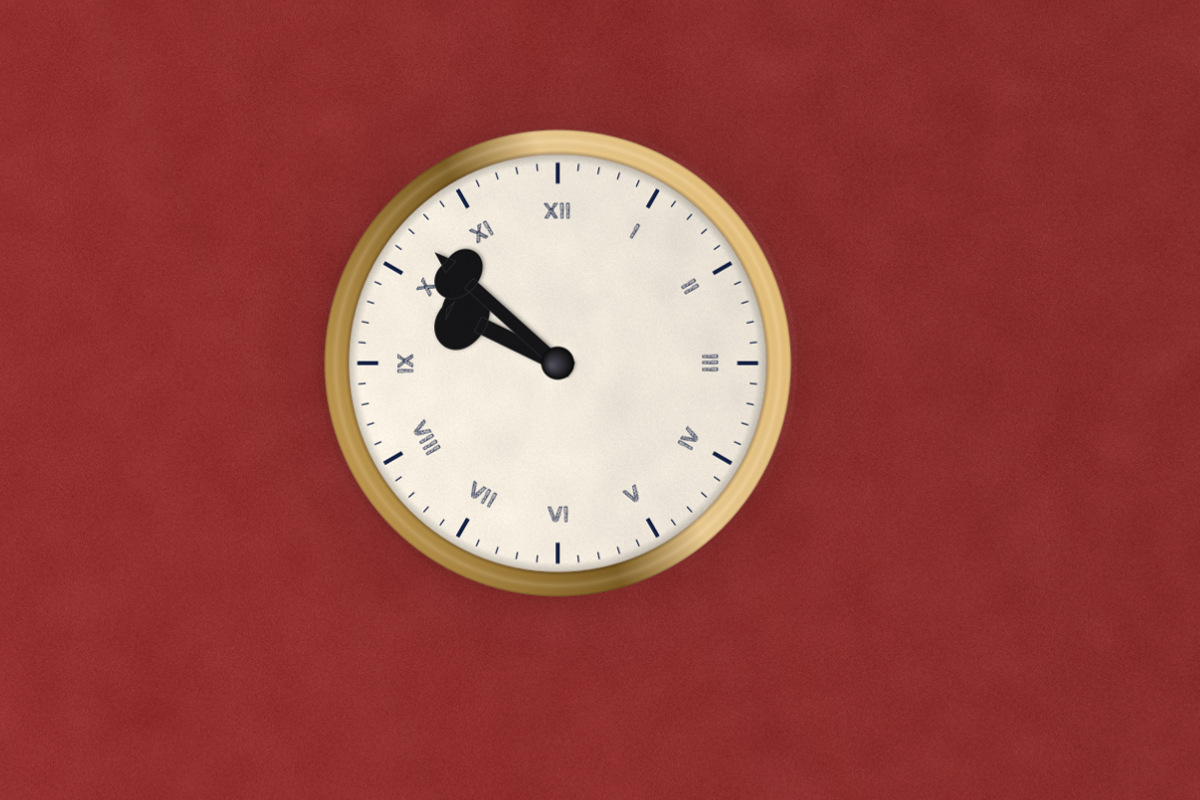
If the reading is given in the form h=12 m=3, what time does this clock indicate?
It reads h=9 m=52
